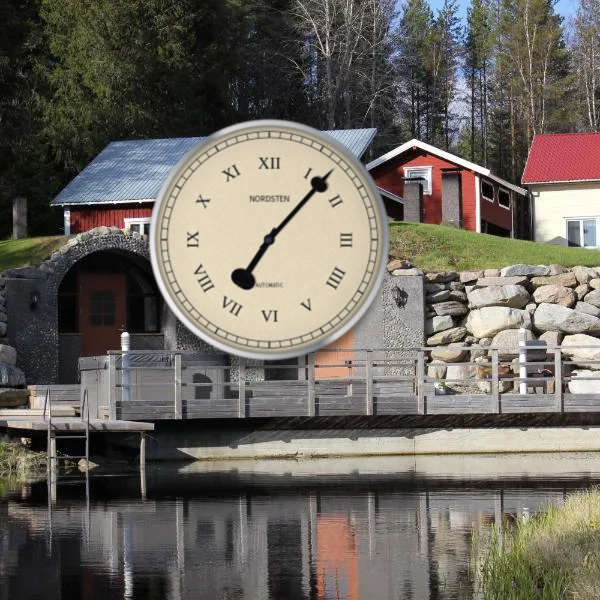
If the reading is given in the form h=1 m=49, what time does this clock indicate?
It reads h=7 m=7
